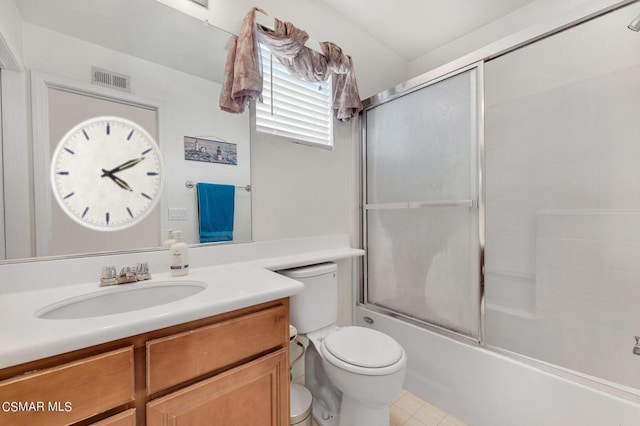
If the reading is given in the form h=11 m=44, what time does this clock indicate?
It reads h=4 m=11
